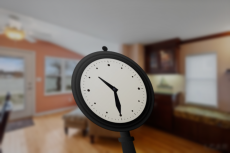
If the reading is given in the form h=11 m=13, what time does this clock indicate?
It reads h=10 m=30
